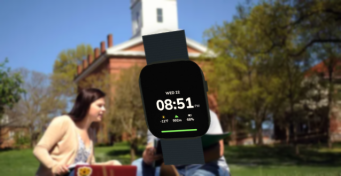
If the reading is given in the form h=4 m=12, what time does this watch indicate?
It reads h=8 m=51
